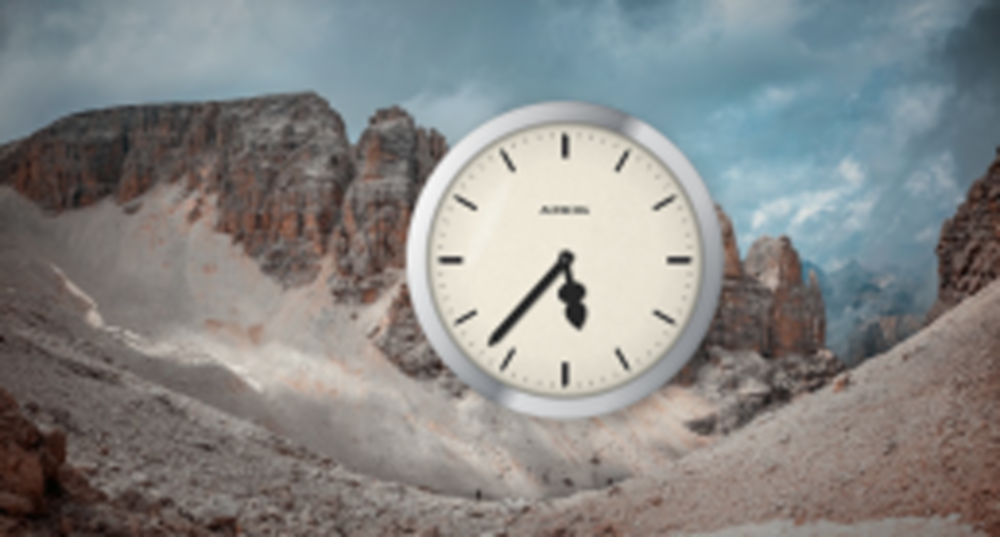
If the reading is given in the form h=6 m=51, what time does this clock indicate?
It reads h=5 m=37
